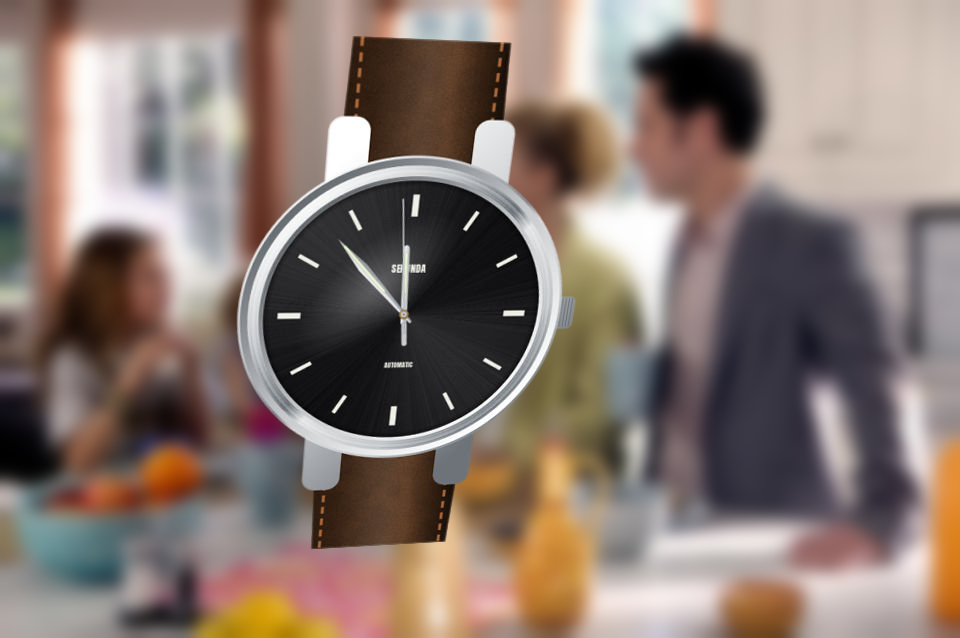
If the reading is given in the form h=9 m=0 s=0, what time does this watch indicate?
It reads h=11 m=52 s=59
